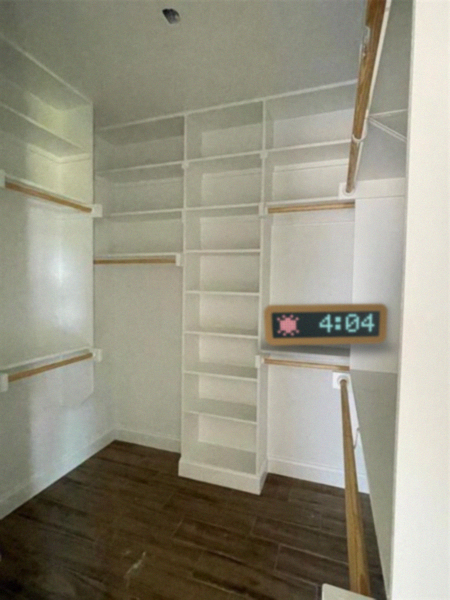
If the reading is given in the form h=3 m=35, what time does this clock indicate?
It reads h=4 m=4
